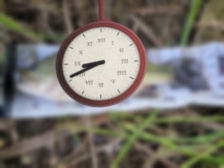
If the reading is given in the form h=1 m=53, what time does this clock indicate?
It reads h=8 m=41
